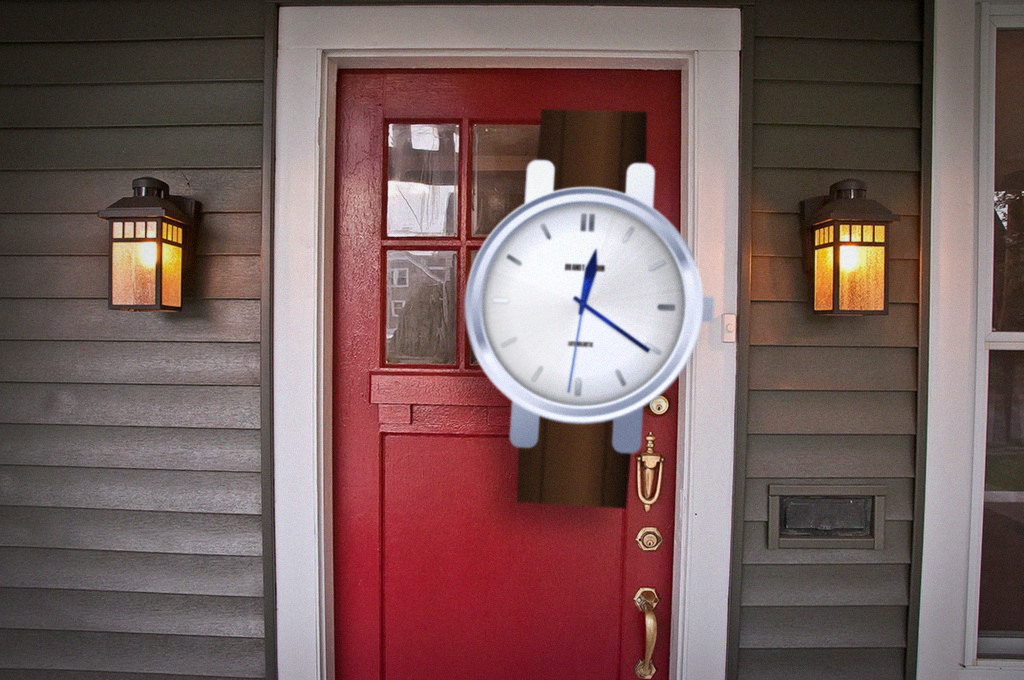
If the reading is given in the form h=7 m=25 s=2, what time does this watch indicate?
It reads h=12 m=20 s=31
